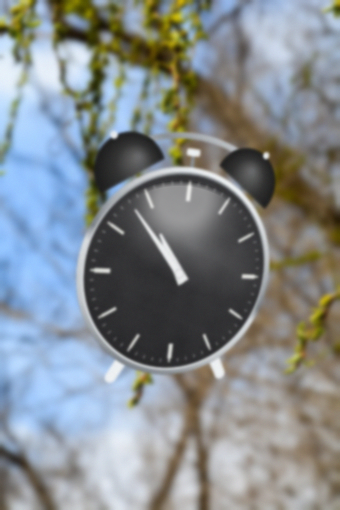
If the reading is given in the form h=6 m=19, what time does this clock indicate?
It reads h=10 m=53
